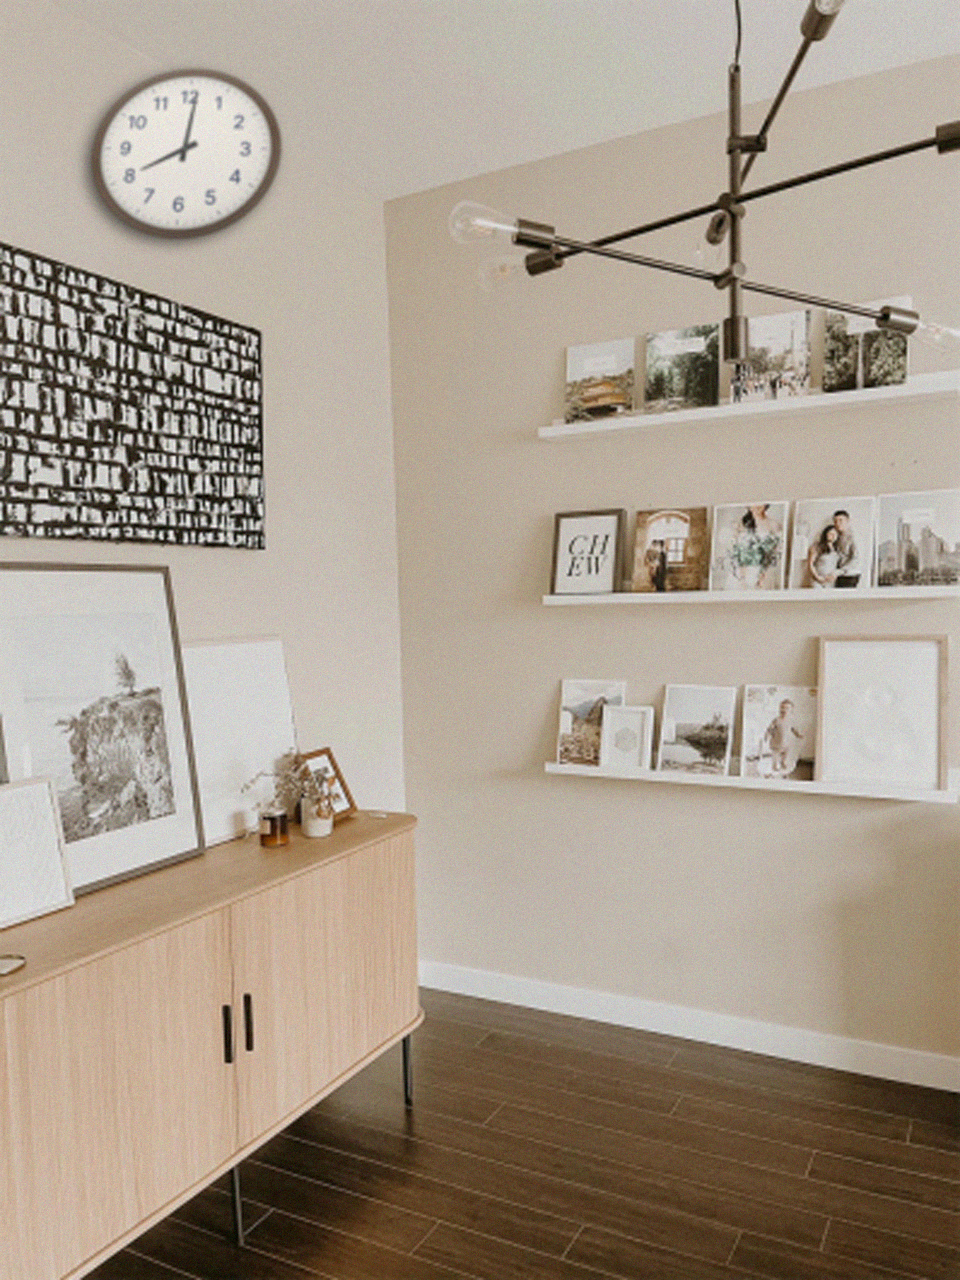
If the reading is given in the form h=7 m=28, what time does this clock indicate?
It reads h=8 m=1
